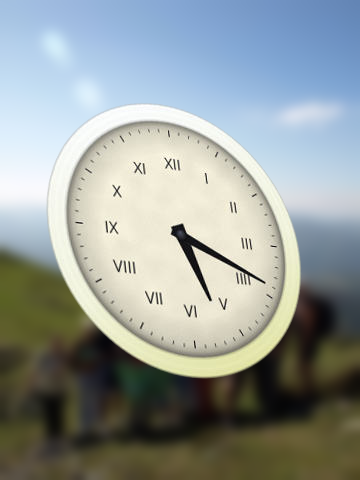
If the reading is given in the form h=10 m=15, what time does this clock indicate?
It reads h=5 m=19
